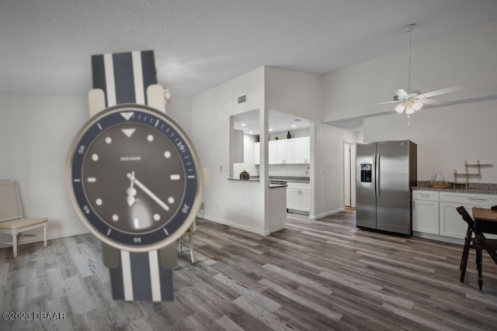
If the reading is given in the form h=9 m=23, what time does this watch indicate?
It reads h=6 m=22
